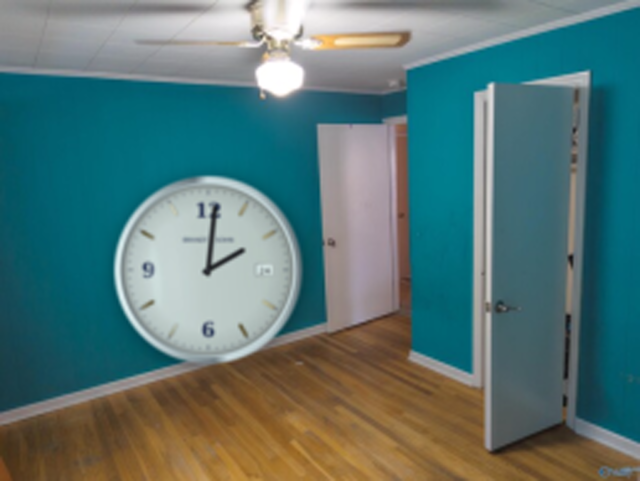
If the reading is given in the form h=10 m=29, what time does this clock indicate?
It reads h=2 m=1
